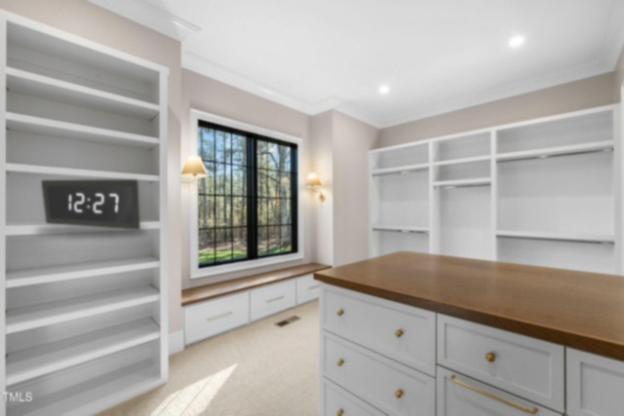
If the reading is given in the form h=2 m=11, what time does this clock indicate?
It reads h=12 m=27
